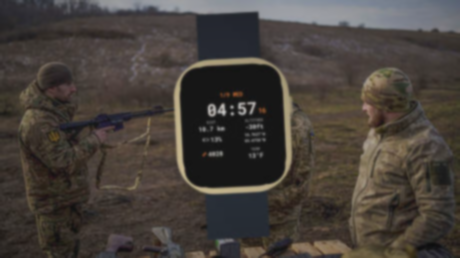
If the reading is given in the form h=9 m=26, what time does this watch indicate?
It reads h=4 m=57
